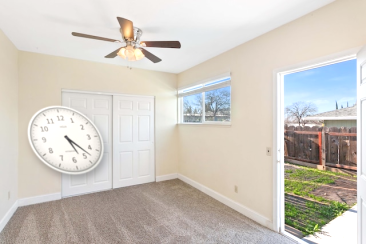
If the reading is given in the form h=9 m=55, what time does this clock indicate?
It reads h=5 m=23
